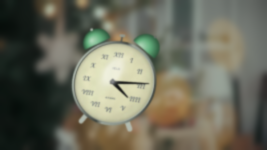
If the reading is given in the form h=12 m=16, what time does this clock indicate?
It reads h=4 m=14
